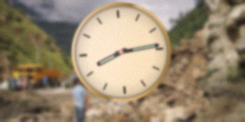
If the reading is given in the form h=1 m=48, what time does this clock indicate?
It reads h=8 m=14
